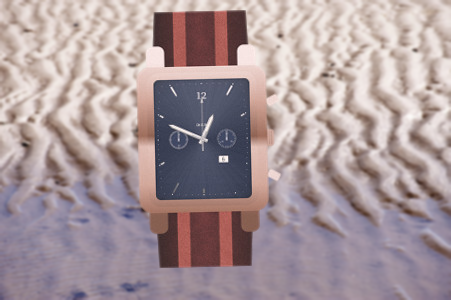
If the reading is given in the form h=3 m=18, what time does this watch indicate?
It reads h=12 m=49
